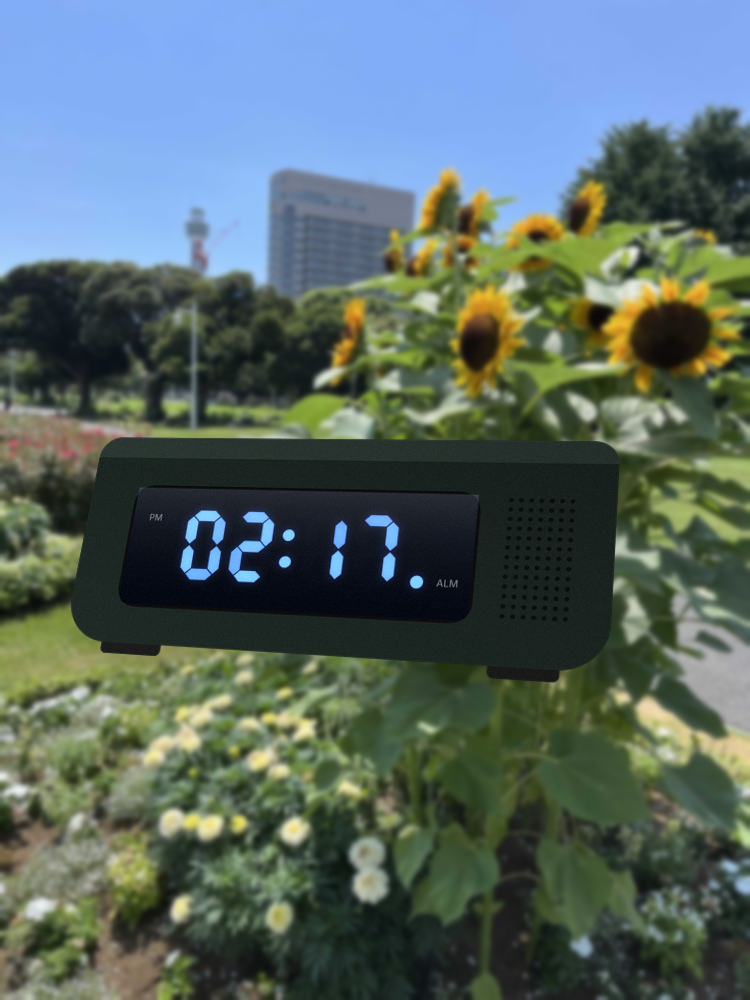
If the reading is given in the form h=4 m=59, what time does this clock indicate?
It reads h=2 m=17
